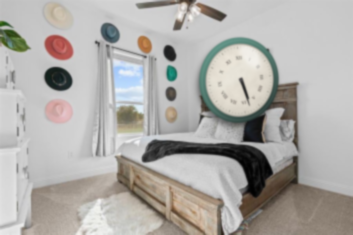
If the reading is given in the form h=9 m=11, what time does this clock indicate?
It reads h=5 m=28
